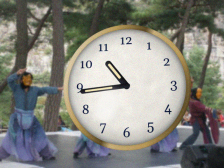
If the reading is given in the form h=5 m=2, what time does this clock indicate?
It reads h=10 m=44
